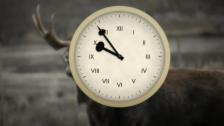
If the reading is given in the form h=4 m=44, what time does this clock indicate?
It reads h=9 m=54
